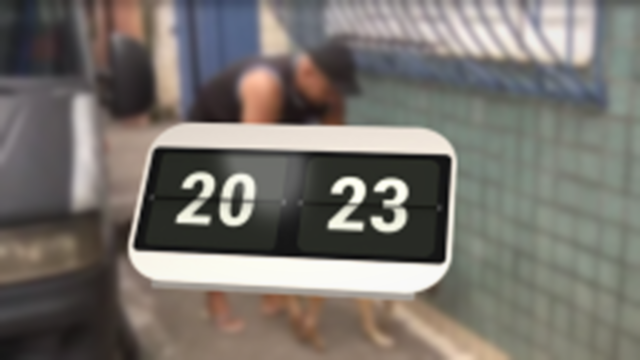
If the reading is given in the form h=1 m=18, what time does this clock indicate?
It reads h=20 m=23
